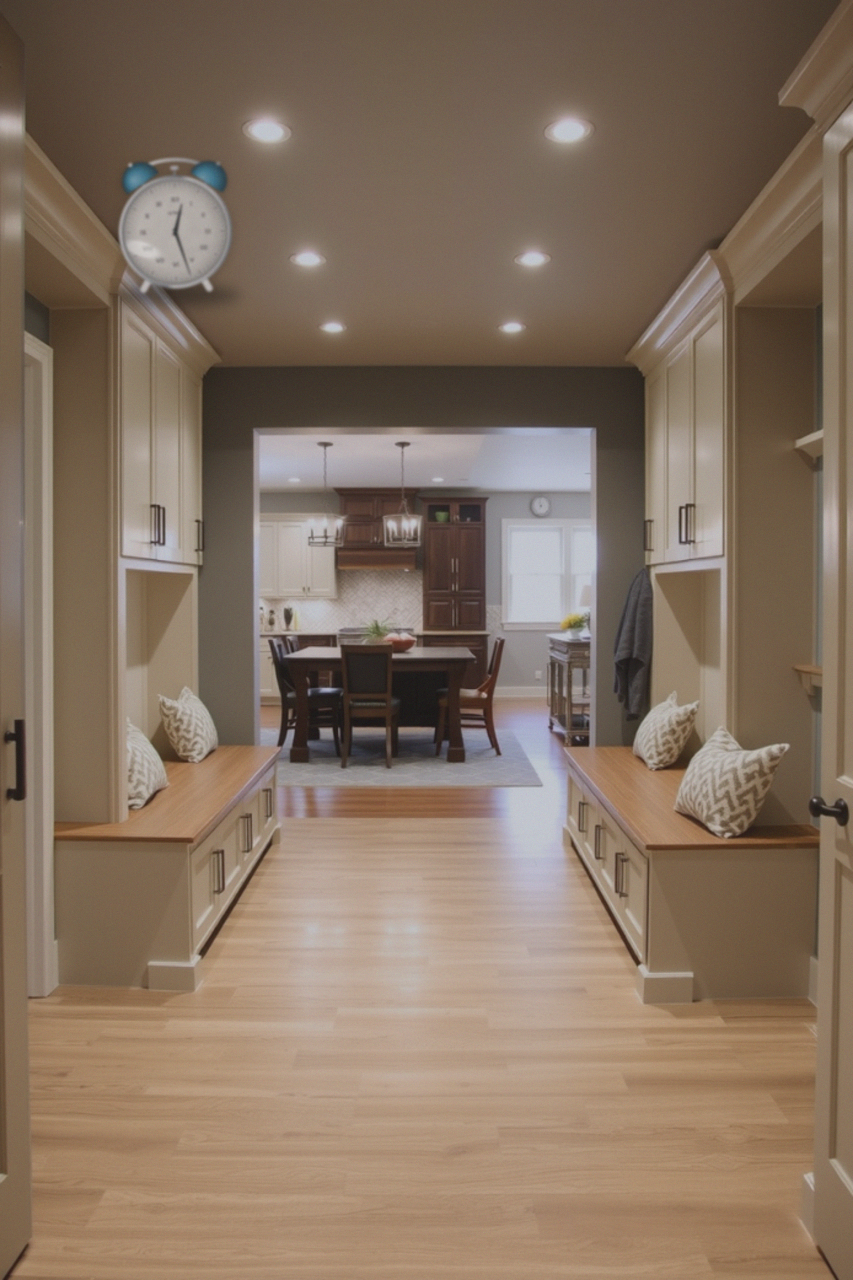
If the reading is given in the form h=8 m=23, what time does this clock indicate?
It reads h=12 m=27
